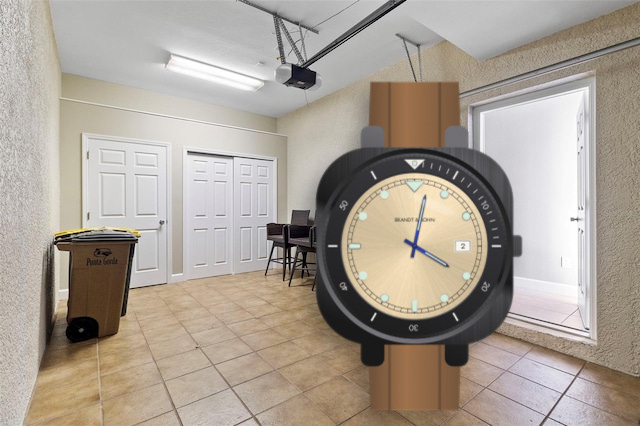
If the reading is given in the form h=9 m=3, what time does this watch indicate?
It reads h=4 m=2
